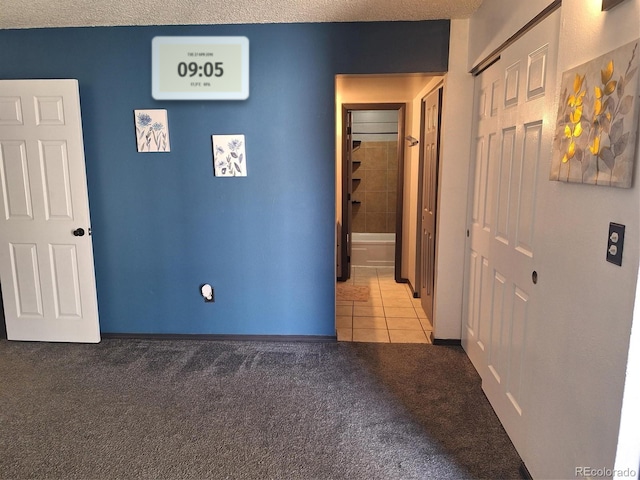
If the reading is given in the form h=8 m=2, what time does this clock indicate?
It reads h=9 m=5
